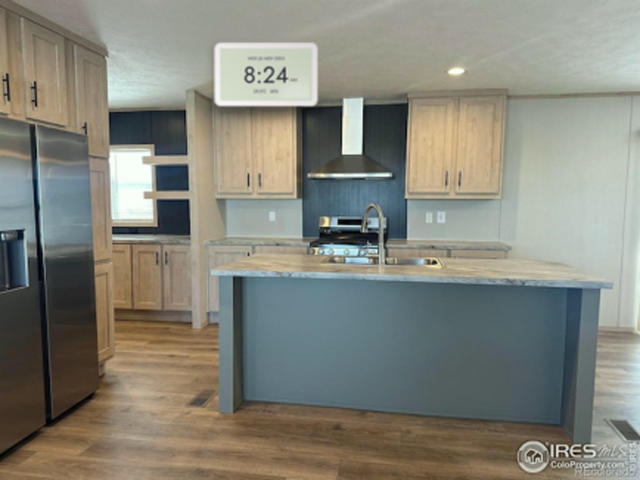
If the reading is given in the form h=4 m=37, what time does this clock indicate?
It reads h=8 m=24
